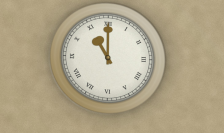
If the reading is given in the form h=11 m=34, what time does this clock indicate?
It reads h=11 m=0
